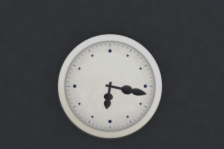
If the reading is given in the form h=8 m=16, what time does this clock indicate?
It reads h=6 m=17
